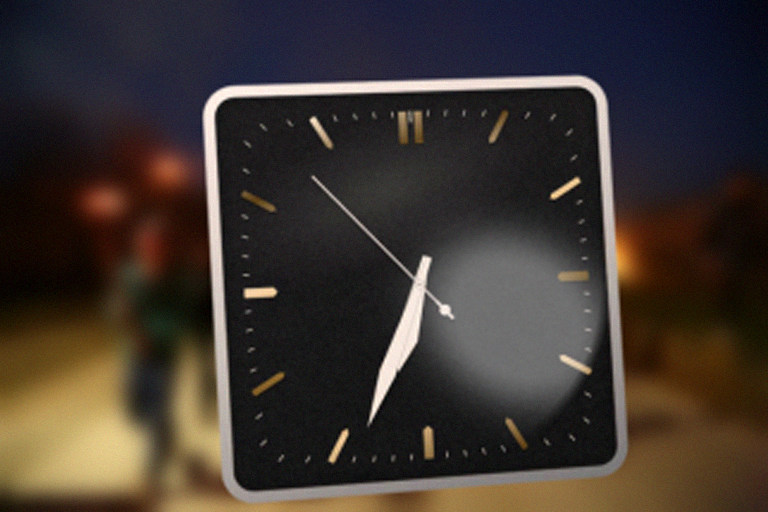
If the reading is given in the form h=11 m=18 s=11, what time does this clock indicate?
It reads h=6 m=33 s=53
